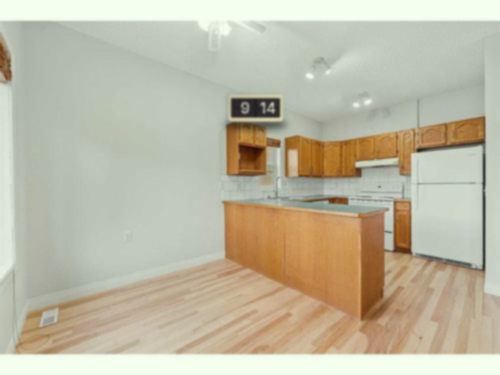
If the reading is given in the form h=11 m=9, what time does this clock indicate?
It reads h=9 m=14
